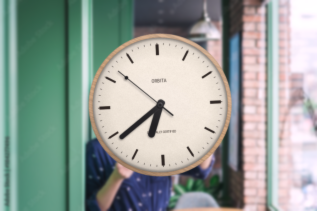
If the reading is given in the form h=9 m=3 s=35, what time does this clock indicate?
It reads h=6 m=38 s=52
